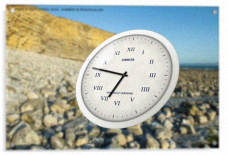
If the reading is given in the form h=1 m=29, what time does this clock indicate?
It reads h=6 m=47
